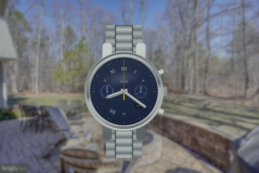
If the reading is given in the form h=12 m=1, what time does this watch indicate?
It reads h=8 m=21
